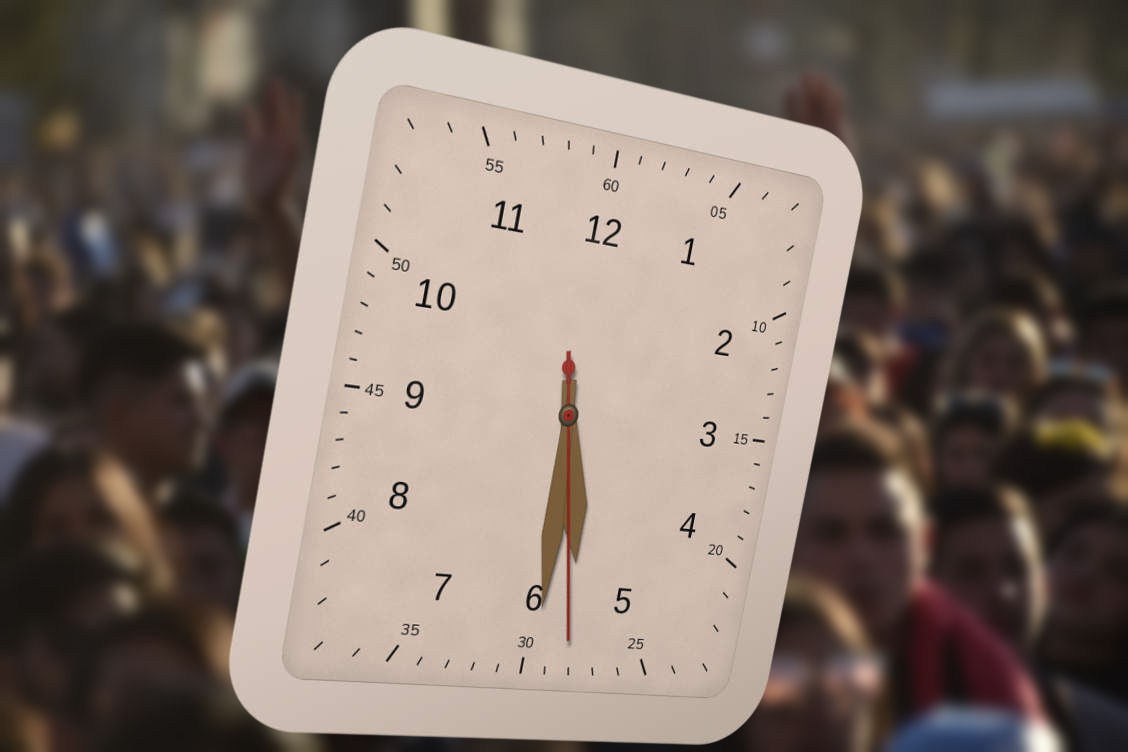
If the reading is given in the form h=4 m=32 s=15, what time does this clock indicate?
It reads h=5 m=29 s=28
